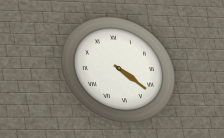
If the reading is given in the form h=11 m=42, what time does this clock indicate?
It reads h=4 m=22
